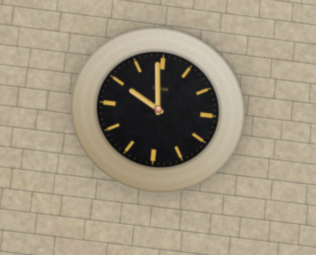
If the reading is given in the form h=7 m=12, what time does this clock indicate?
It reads h=9 m=59
